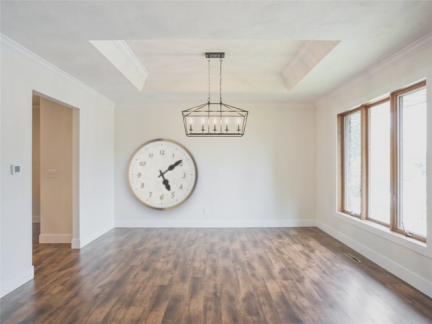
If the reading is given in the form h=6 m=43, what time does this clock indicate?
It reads h=5 m=9
